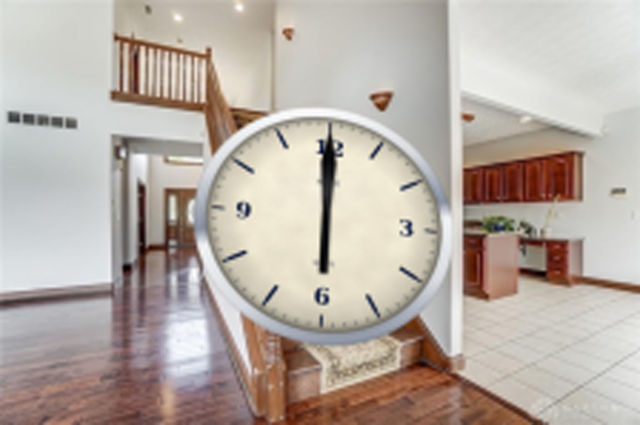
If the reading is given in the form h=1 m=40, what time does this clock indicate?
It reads h=6 m=0
